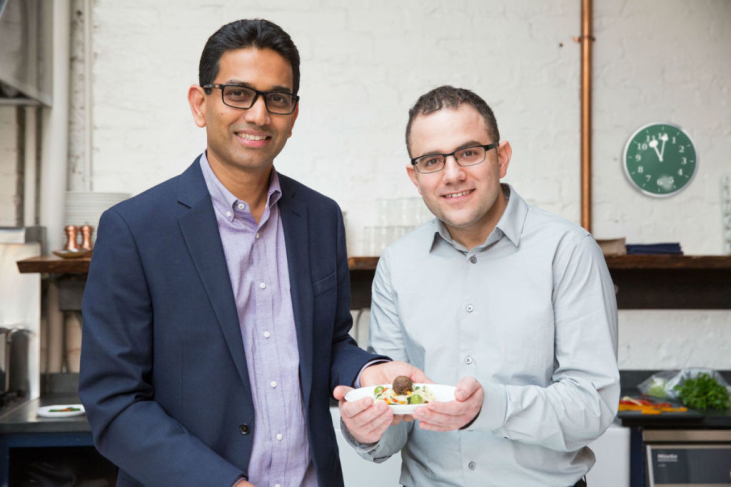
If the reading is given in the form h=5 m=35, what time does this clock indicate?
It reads h=11 m=1
